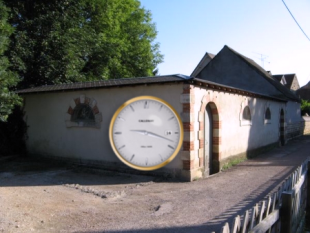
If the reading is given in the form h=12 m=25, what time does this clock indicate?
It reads h=9 m=18
